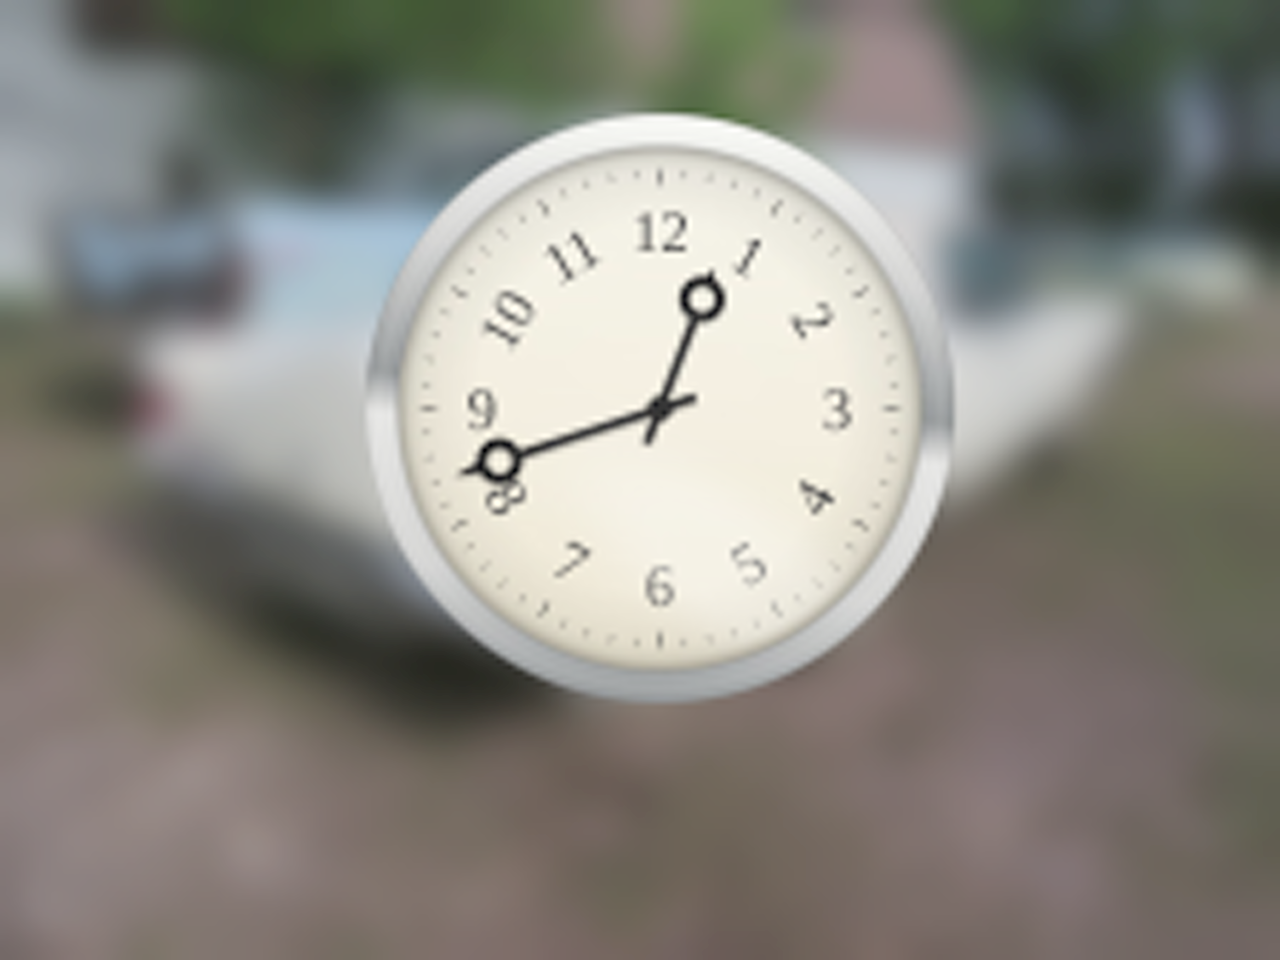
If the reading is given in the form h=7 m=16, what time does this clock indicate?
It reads h=12 m=42
